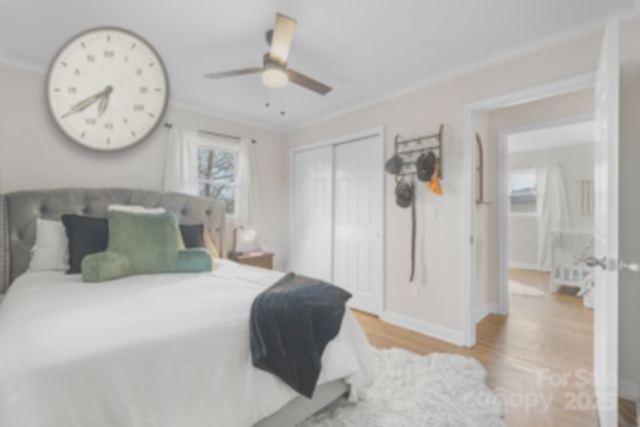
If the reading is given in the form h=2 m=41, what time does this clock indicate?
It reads h=6 m=40
